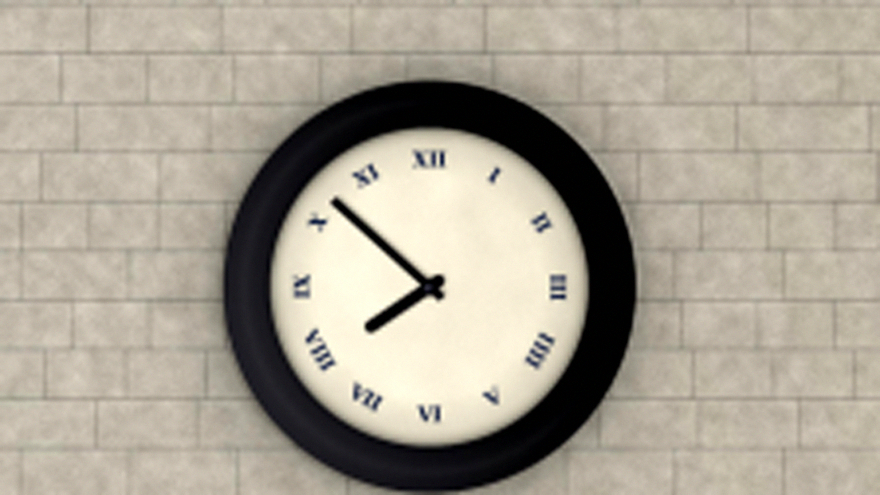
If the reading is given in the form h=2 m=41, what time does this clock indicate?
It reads h=7 m=52
